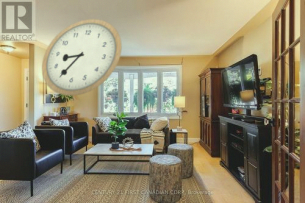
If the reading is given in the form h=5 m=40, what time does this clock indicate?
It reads h=8 m=35
